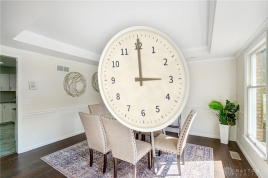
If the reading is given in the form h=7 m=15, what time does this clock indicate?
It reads h=3 m=0
